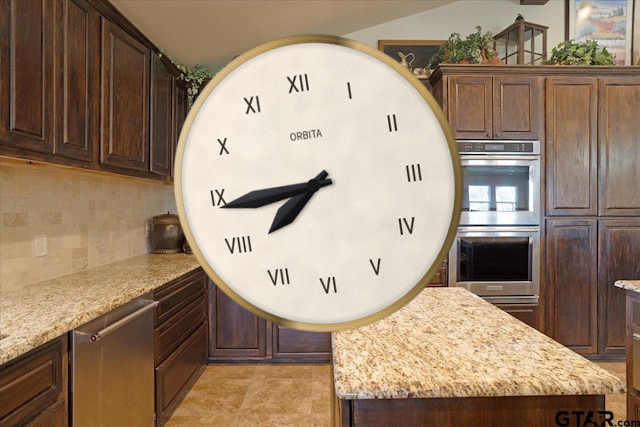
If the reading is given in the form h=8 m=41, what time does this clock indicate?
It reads h=7 m=44
